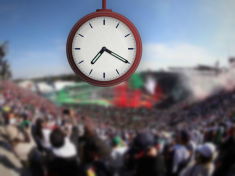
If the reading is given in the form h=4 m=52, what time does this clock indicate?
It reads h=7 m=20
